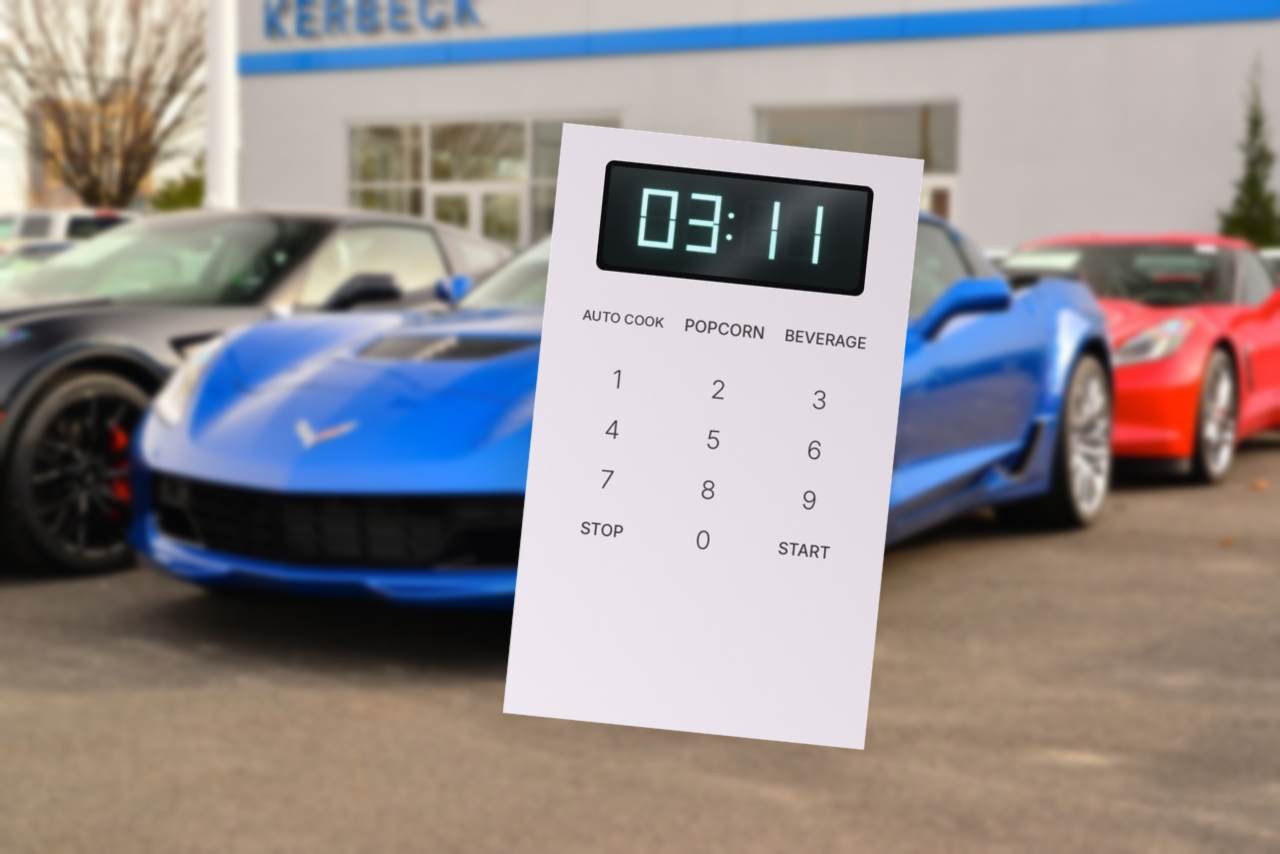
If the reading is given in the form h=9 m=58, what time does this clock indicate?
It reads h=3 m=11
